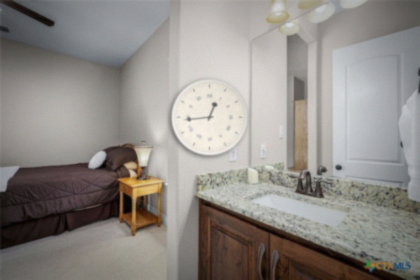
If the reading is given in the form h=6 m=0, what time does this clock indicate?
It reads h=12 m=44
